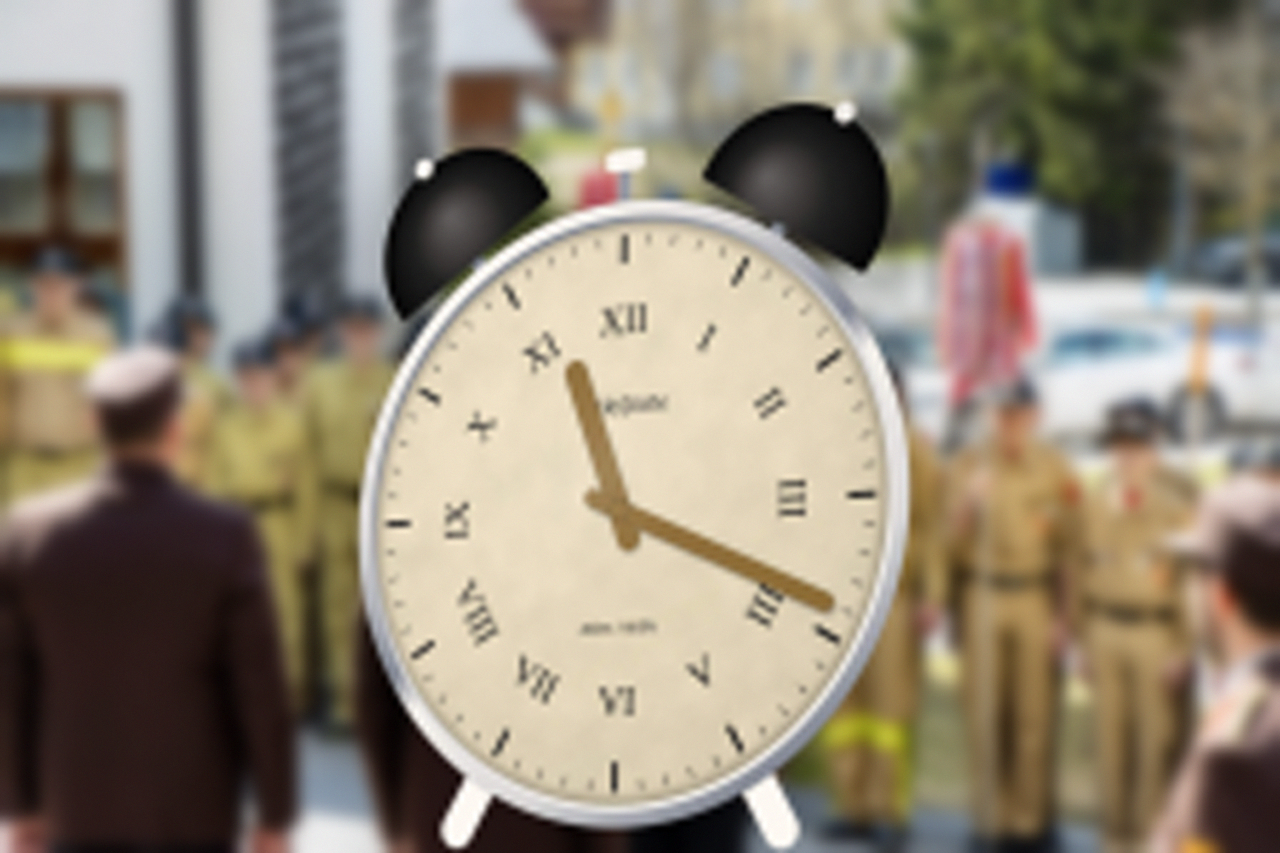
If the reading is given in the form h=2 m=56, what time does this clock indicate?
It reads h=11 m=19
